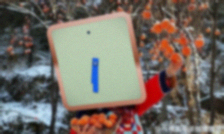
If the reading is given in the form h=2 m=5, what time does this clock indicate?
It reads h=6 m=32
